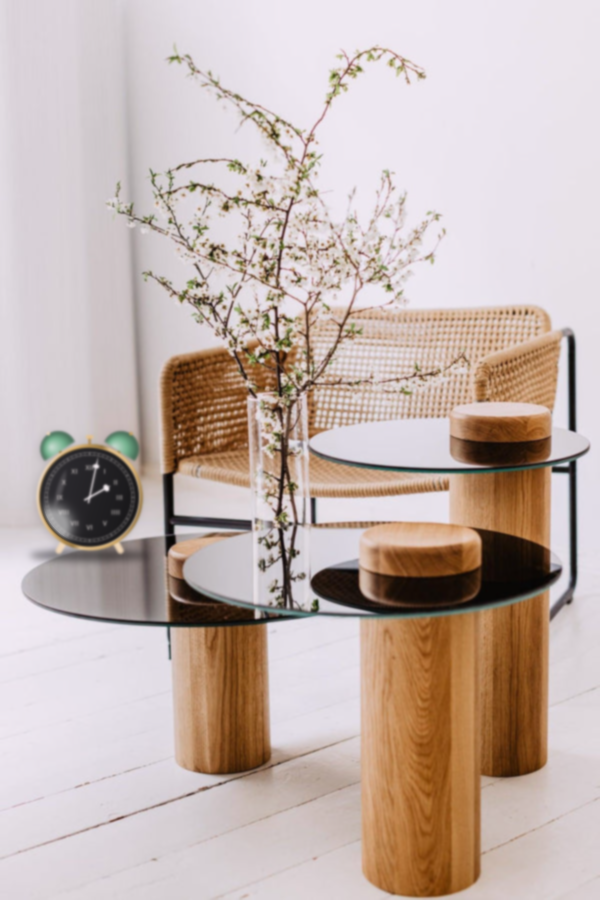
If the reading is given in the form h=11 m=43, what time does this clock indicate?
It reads h=2 m=2
